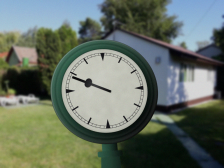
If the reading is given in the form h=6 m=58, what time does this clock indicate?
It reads h=9 m=49
